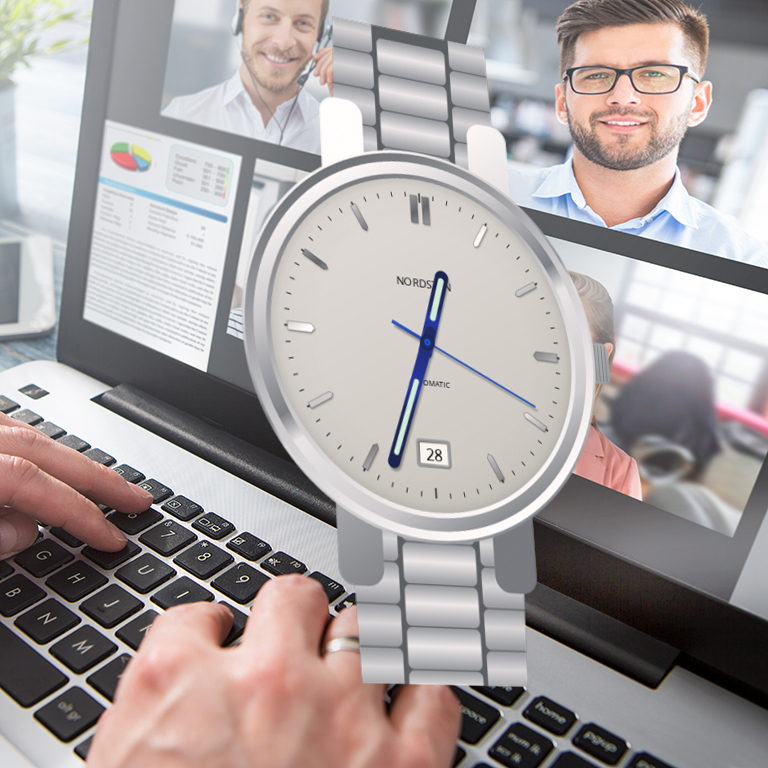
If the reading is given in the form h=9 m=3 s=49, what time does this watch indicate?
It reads h=12 m=33 s=19
